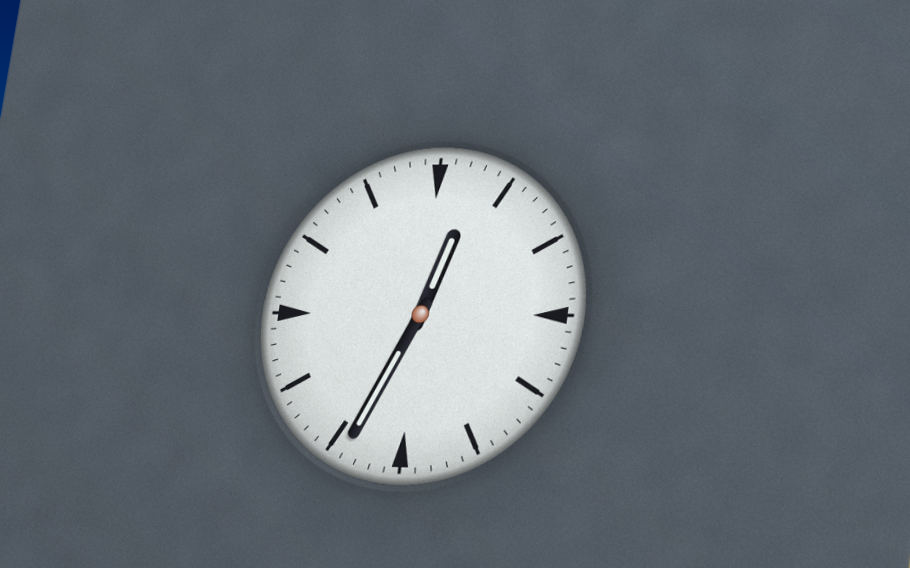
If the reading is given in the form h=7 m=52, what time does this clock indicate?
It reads h=12 m=34
